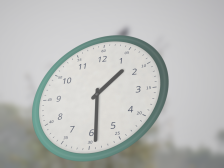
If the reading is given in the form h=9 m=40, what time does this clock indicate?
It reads h=1 m=29
